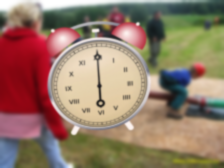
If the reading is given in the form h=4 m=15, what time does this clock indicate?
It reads h=6 m=0
